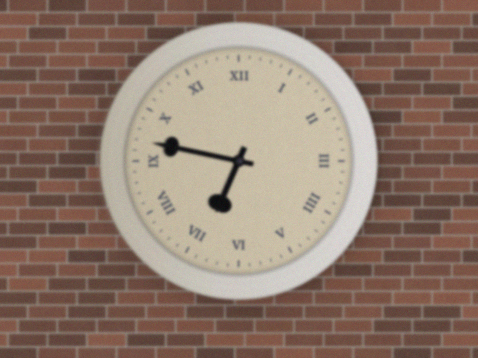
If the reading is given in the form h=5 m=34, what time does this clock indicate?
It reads h=6 m=47
